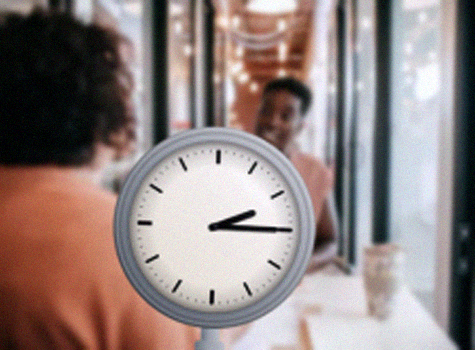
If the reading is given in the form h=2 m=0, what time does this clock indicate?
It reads h=2 m=15
